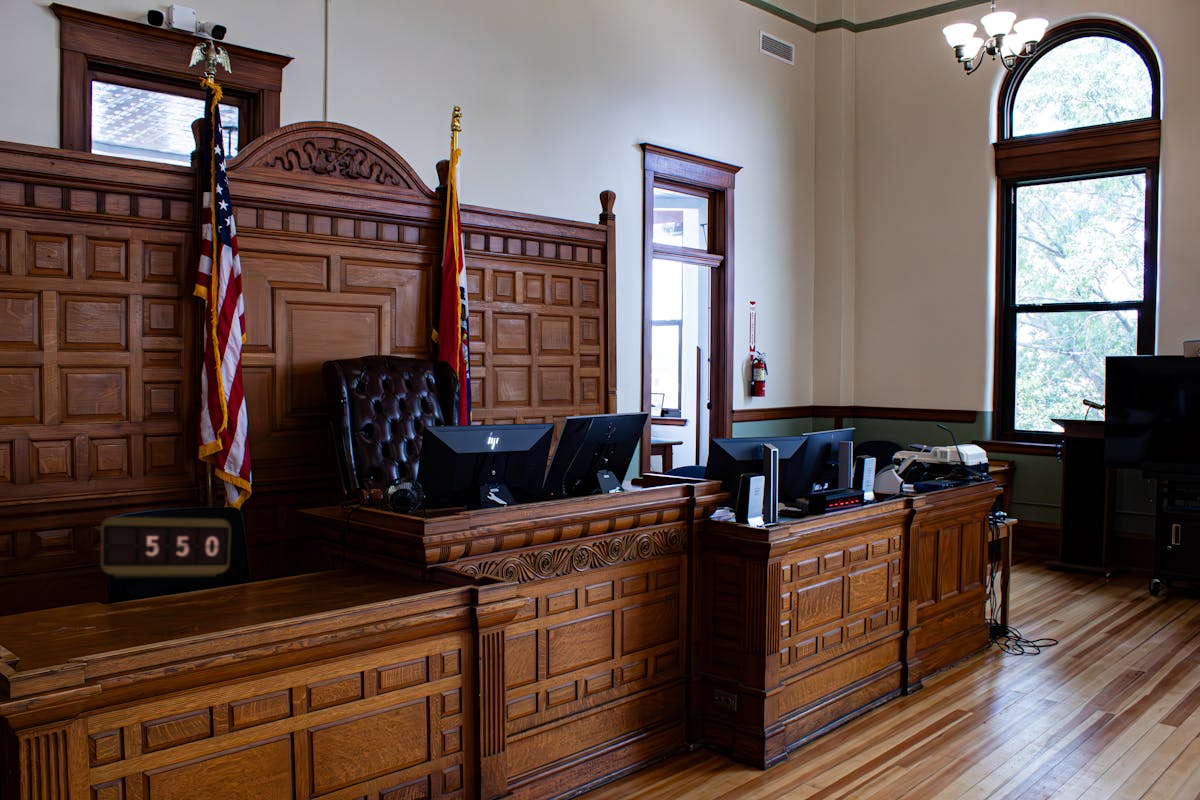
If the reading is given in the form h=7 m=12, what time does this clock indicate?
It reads h=5 m=50
